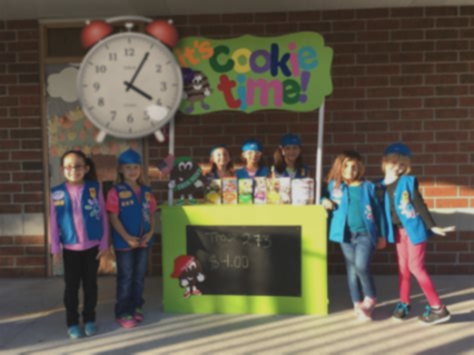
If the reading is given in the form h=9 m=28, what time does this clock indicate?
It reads h=4 m=5
